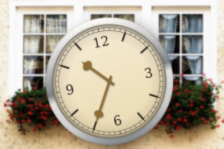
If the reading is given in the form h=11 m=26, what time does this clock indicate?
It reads h=10 m=35
